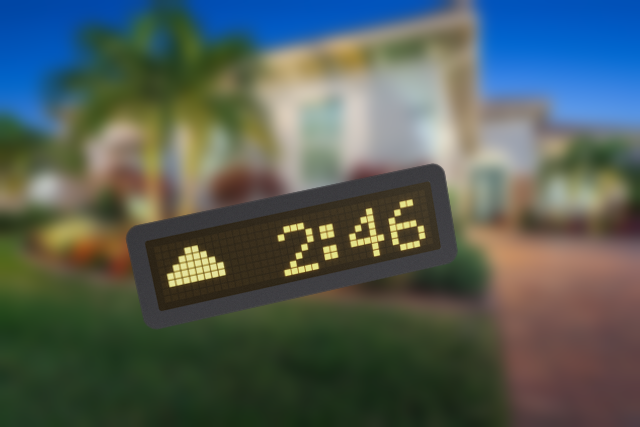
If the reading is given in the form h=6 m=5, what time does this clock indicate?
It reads h=2 m=46
